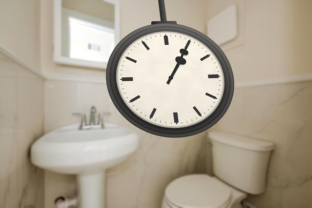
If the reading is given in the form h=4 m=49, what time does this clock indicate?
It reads h=1 m=5
